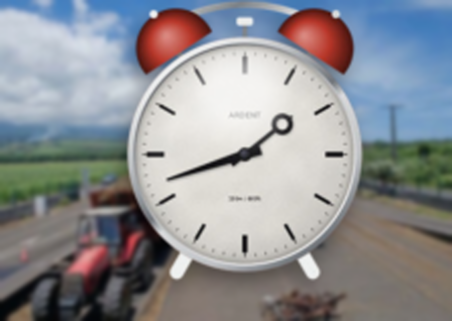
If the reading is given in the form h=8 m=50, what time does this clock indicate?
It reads h=1 m=42
